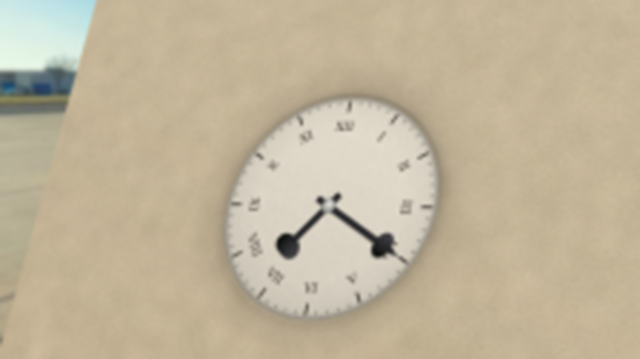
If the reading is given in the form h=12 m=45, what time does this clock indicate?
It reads h=7 m=20
